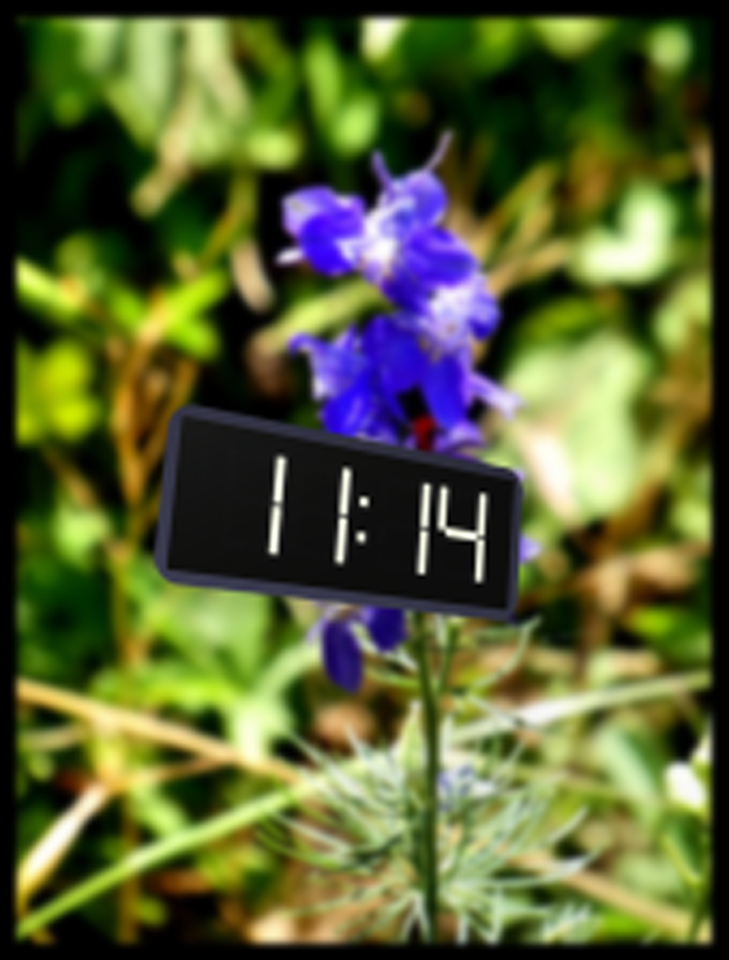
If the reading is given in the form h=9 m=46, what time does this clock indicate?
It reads h=11 m=14
